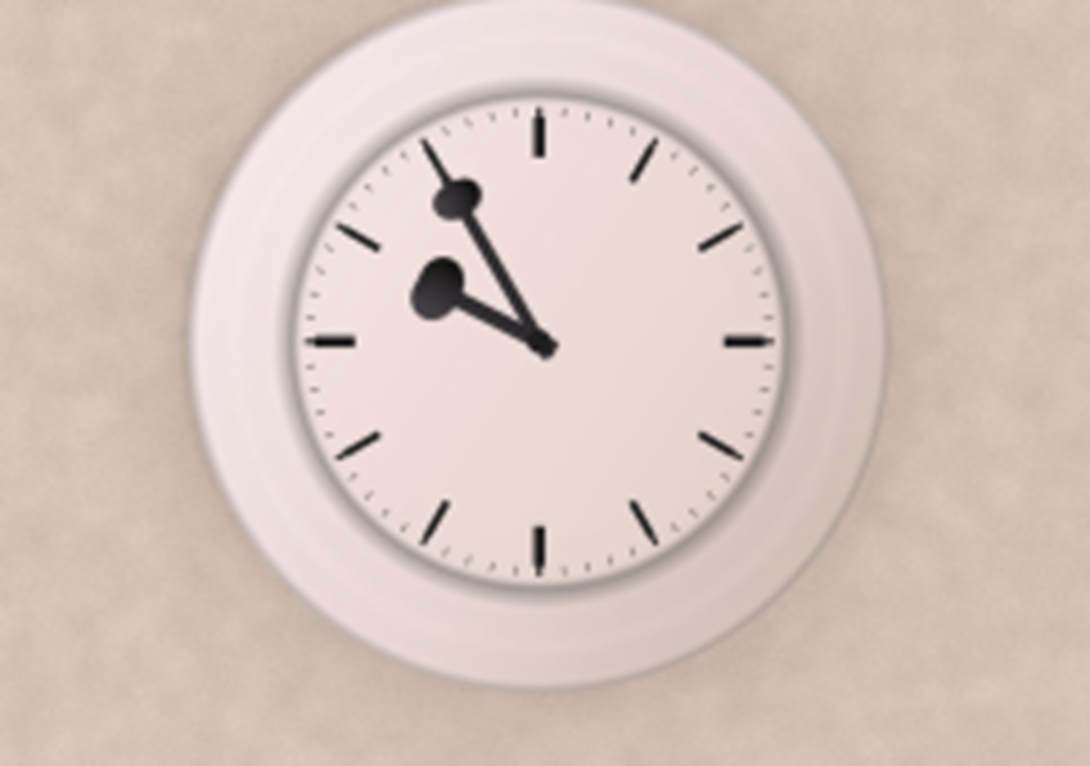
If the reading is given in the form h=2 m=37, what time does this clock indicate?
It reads h=9 m=55
